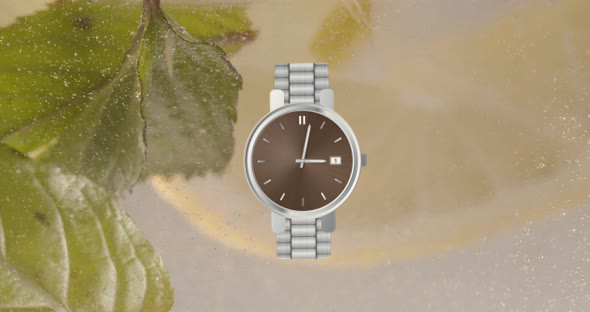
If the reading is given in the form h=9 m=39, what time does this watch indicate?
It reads h=3 m=2
